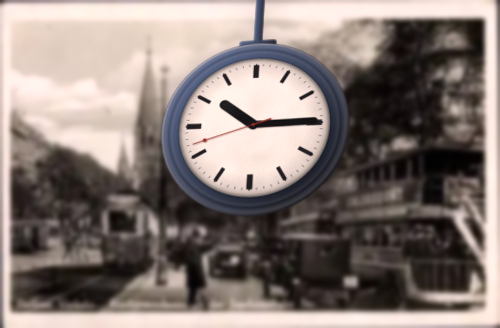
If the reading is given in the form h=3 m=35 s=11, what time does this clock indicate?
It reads h=10 m=14 s=42
